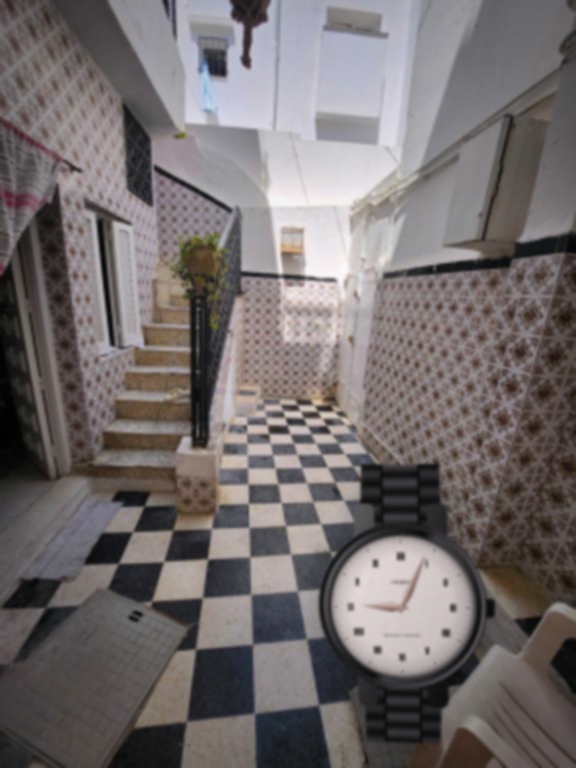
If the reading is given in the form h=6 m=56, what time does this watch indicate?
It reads h=9 m=4
